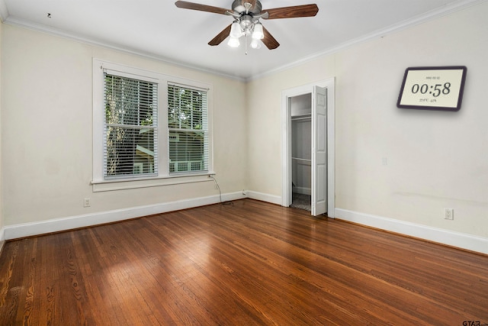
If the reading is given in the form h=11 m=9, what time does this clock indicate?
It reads h=0 m=58
